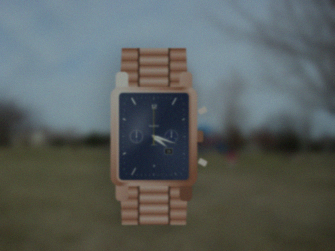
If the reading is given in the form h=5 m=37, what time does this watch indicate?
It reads h=4 m=18
